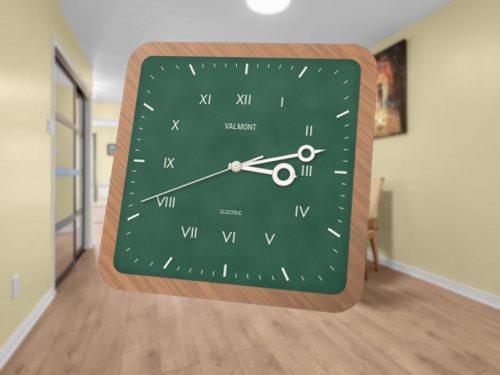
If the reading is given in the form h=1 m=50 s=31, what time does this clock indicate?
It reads h=3 m=12 s=41
